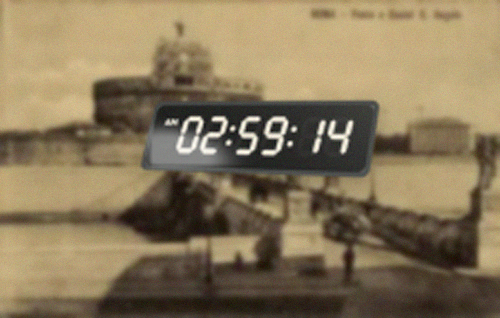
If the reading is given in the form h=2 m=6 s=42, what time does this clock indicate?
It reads h=2 m=59 s=14
